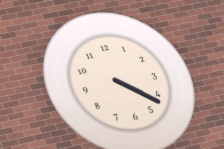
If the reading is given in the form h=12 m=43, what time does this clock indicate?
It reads h=4 m=22
